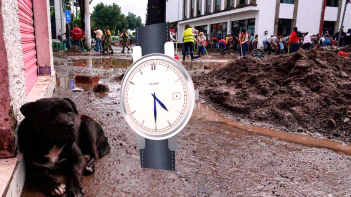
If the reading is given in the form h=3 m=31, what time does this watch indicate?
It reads h=4 m=30
